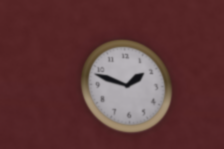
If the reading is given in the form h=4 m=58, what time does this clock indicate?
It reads h=1 m=48
